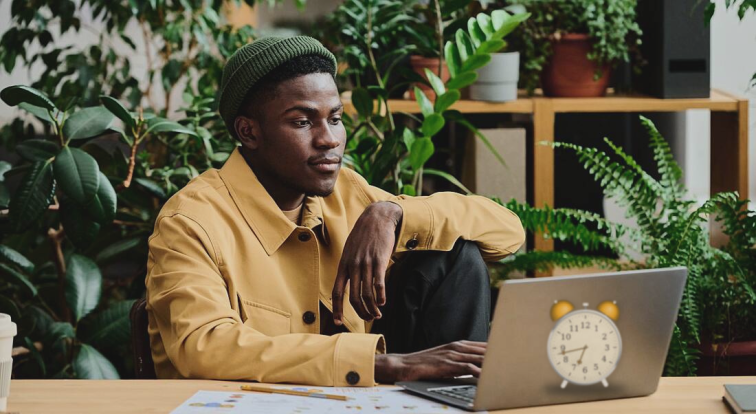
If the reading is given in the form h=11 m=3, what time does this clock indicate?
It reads h=6 m=43
